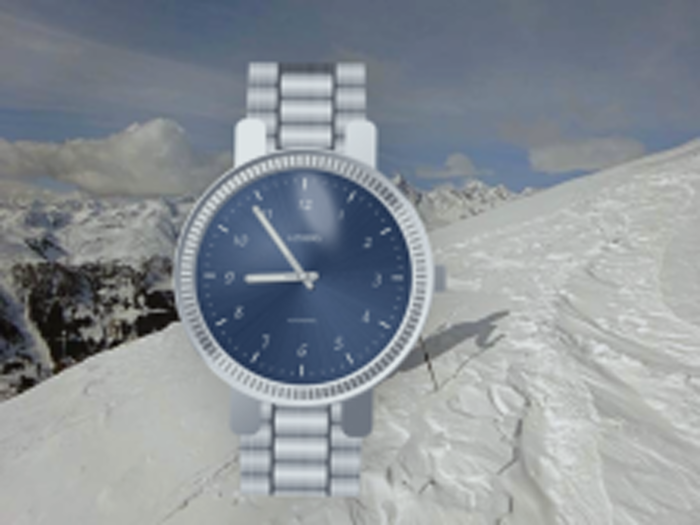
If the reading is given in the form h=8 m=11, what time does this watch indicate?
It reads h=8 m=54
